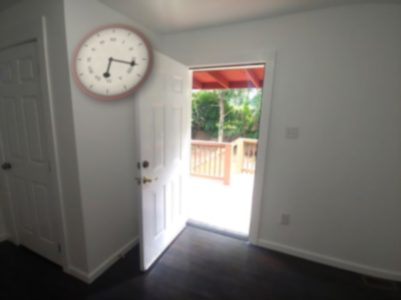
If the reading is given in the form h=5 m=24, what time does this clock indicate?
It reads h=6 m=17
